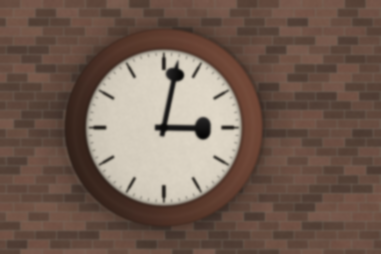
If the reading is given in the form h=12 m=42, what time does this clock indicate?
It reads h=3 m=2
